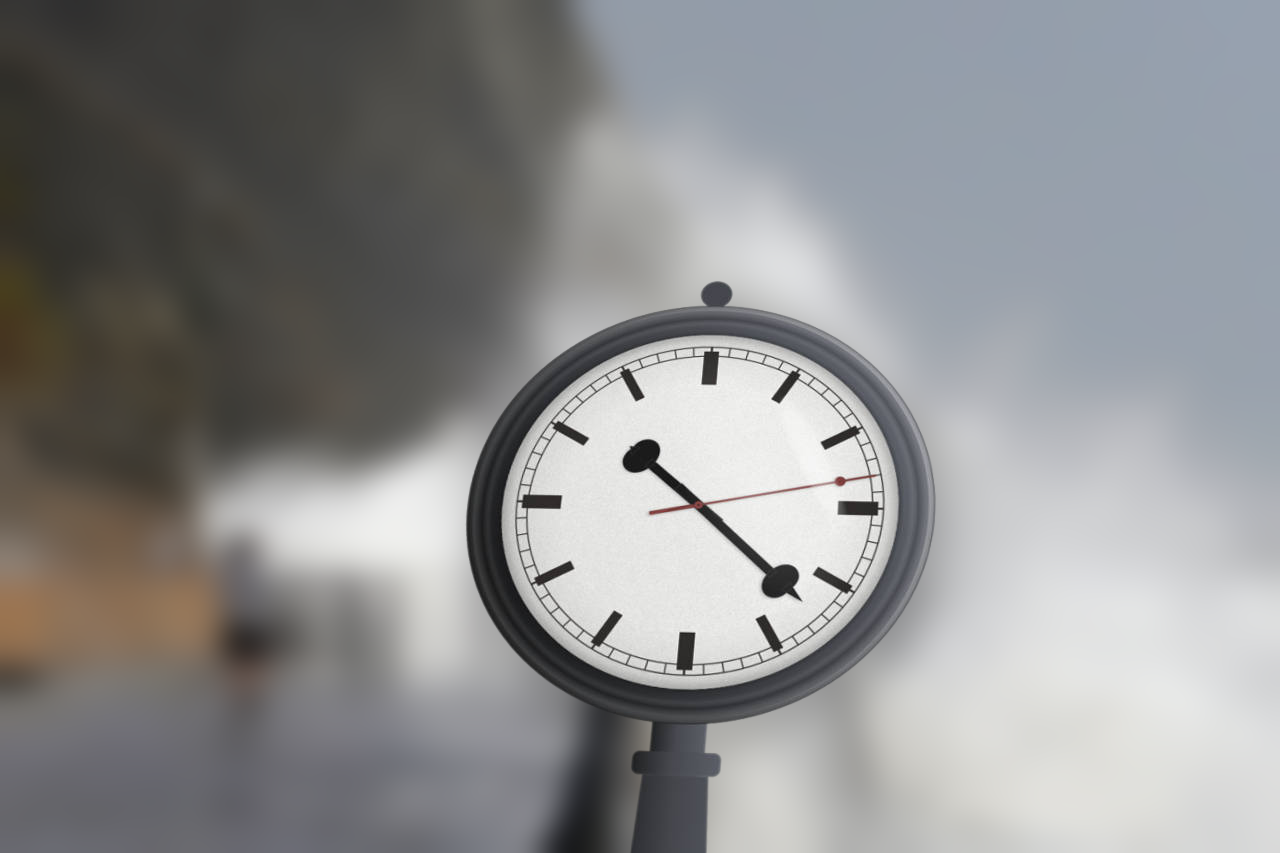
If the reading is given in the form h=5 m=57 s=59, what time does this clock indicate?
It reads h=10 m=22 s=13
